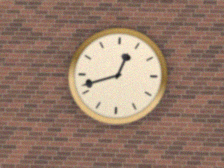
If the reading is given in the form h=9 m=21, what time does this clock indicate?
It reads h=12 m=42
